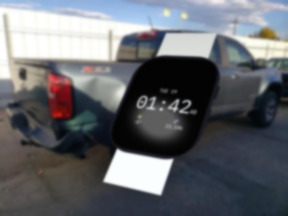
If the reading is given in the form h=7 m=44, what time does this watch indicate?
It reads h=1 m=42
